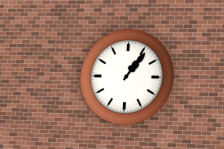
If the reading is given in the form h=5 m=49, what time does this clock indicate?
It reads h=1 m=6
